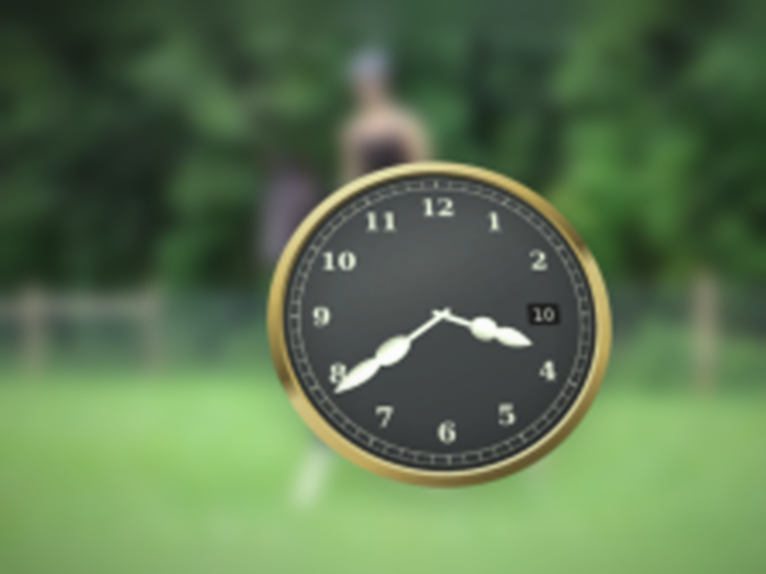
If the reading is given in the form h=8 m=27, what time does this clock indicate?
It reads h=3 m=39
